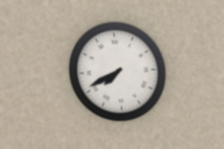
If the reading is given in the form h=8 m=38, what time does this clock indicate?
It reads h=7 m=41
